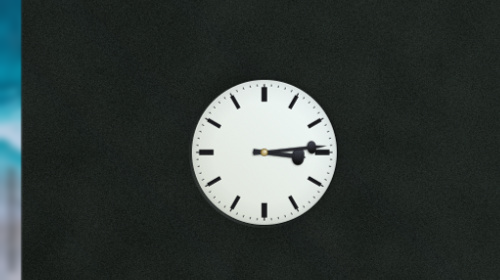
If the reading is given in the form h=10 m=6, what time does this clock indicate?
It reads h=3 m=14
